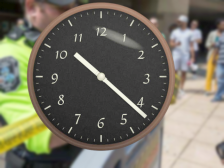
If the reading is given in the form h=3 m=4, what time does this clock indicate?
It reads h=10 m=22
